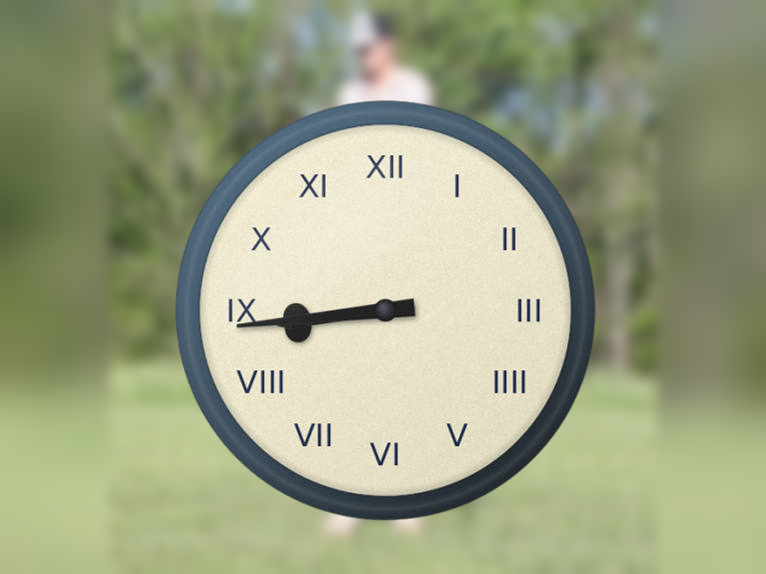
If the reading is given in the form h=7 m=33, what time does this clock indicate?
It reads h=8 m=44
